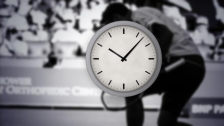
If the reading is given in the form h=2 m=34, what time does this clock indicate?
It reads h=10 m=7
